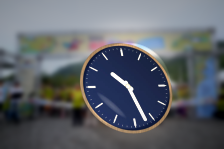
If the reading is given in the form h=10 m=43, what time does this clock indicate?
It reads h=10 m=27
